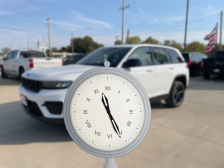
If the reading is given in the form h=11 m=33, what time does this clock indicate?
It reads h=11 m=26
